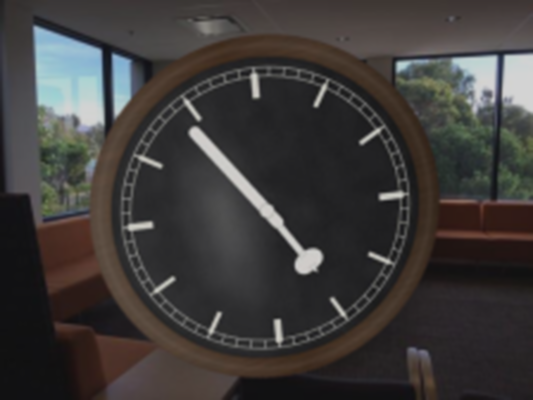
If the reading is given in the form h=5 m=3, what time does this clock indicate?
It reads h=4 m=54
